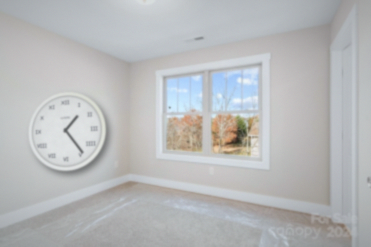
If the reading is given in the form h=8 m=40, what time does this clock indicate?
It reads h=1 m=24
